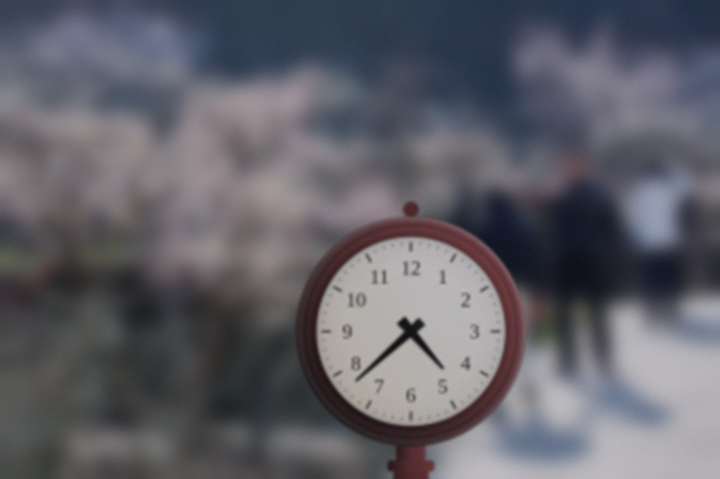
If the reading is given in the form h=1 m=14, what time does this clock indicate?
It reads h=4 m=38
